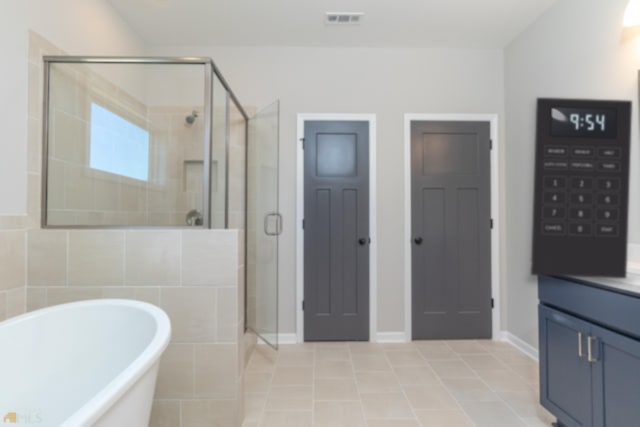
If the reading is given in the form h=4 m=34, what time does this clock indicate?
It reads h=9 m=54
